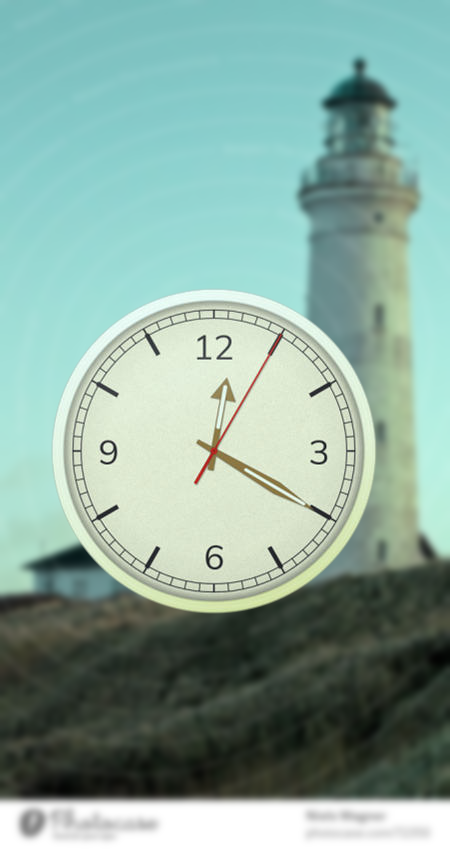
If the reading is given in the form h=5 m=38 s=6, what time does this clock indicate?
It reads h=12 m=20 s=5
